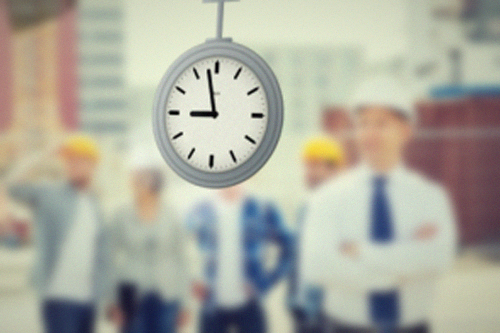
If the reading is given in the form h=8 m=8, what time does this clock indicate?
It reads h=8 m=58
